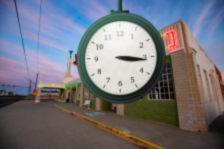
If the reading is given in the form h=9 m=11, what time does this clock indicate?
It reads h=3 m=16
